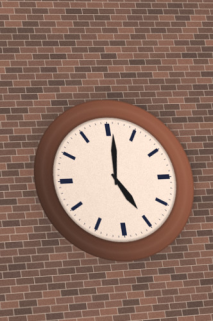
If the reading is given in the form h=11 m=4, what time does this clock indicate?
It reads h=5 m=1
